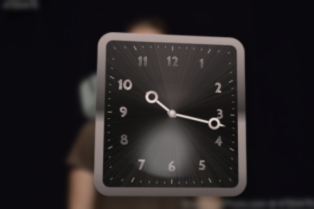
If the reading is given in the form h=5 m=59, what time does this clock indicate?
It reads h=10 m=17
